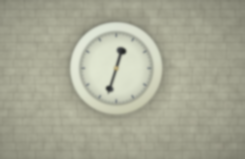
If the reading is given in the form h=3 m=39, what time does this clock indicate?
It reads h=12 m=33
